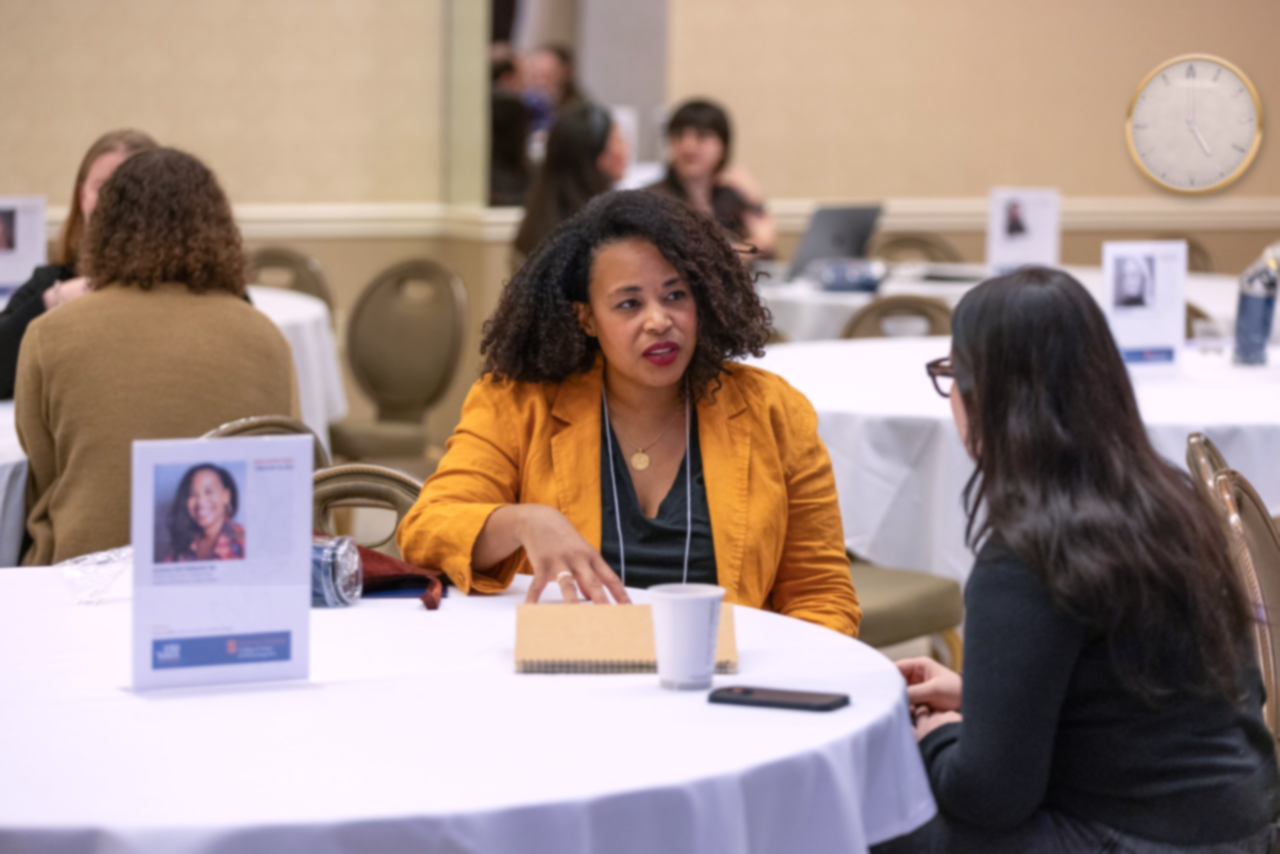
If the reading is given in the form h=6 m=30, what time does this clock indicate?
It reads h=5 m=0
